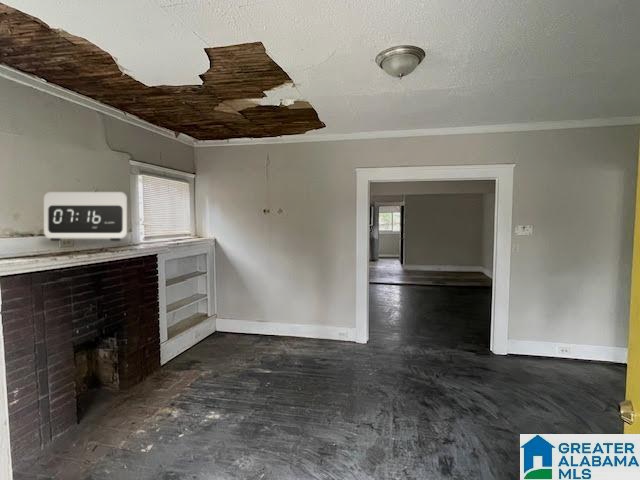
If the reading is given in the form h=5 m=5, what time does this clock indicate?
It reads h=7 m=16
